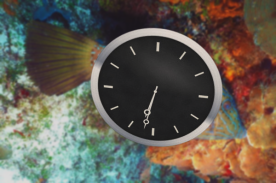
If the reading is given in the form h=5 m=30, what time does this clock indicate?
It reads h=6 m=32
